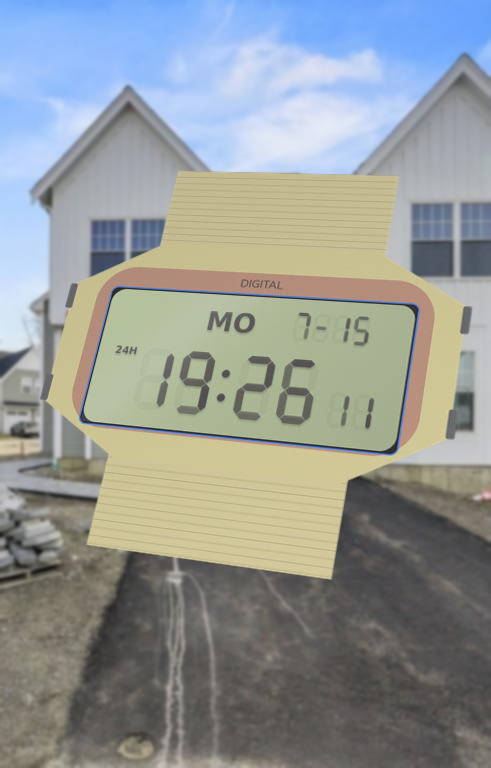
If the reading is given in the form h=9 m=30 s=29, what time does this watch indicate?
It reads h=19 m=26 s=11
